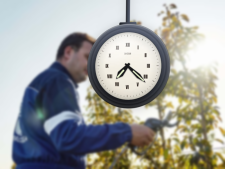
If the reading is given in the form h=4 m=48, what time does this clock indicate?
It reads h=7 m=22
